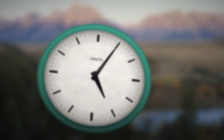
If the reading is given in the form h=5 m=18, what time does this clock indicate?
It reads h=5 m=5
